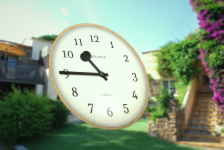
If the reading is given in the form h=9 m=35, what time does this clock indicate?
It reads h=10 m=45
